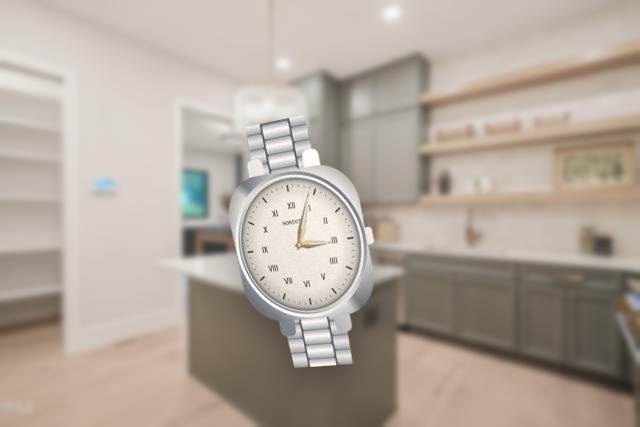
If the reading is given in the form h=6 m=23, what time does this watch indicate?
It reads h=3 m=4
